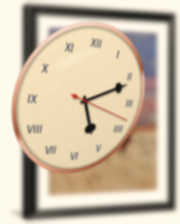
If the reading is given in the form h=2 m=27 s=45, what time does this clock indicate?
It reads h=5 m=11 s=18
